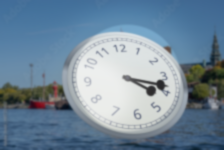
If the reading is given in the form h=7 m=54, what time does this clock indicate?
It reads h=4 m=18
